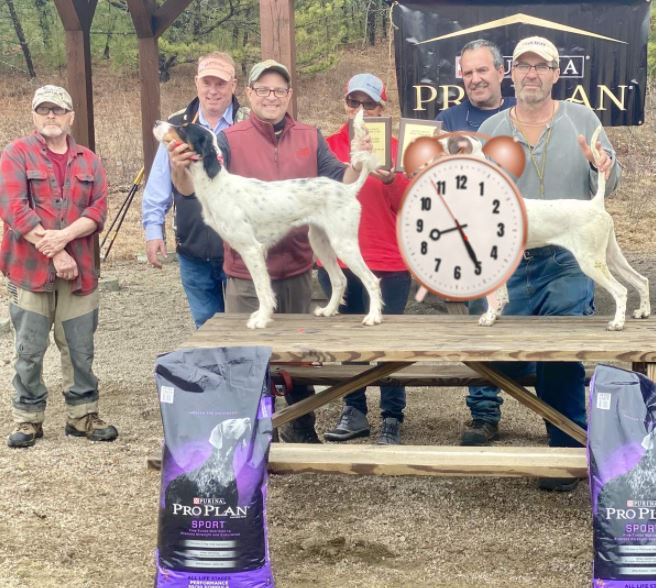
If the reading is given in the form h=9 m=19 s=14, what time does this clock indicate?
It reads h=8 m=24 s=54
